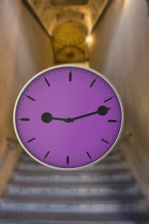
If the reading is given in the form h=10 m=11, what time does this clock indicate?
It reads h=9 m=12
